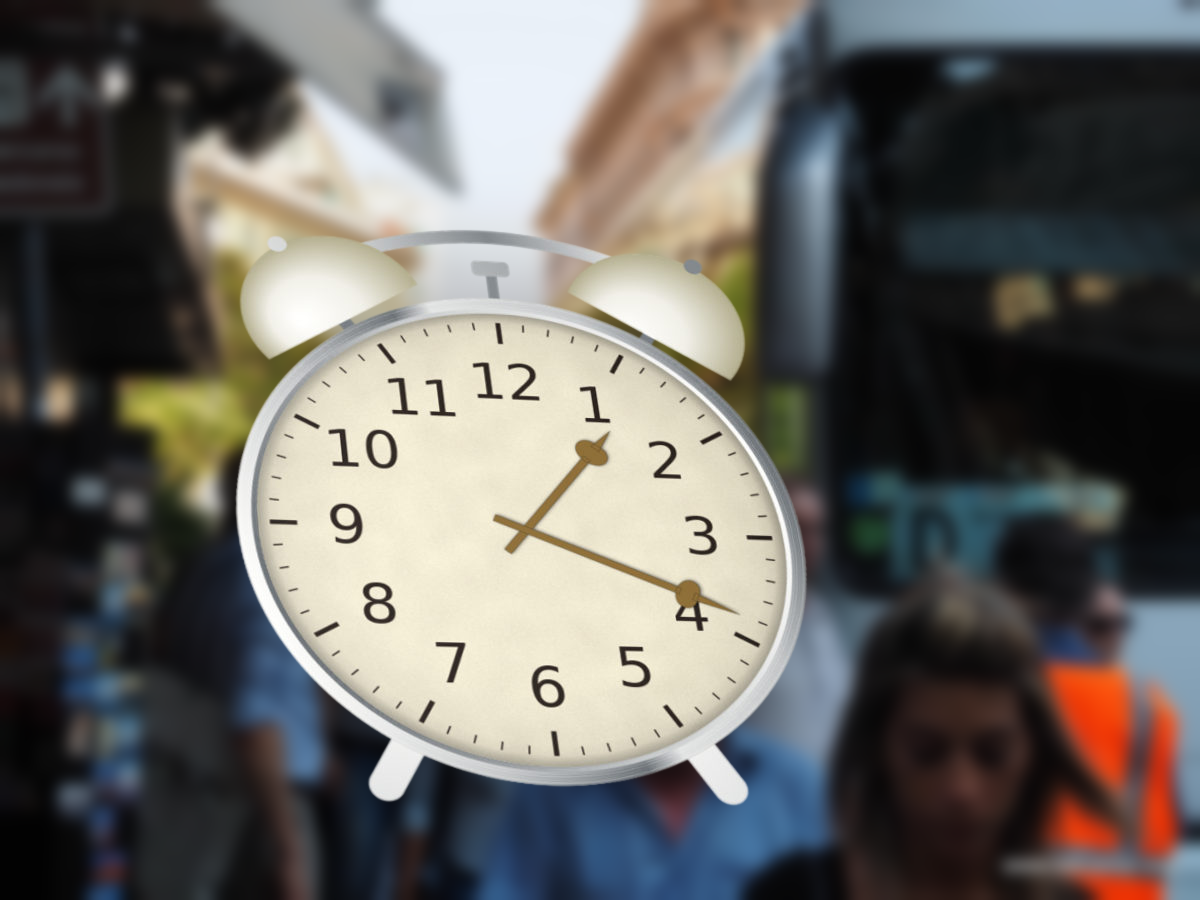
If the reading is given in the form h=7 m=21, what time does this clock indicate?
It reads h=1 m=19
